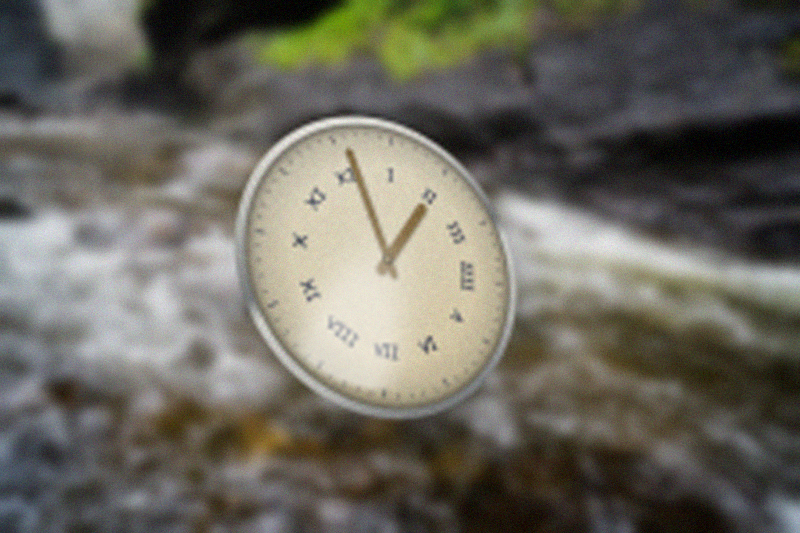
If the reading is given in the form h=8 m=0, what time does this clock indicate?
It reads h=2 m=1
